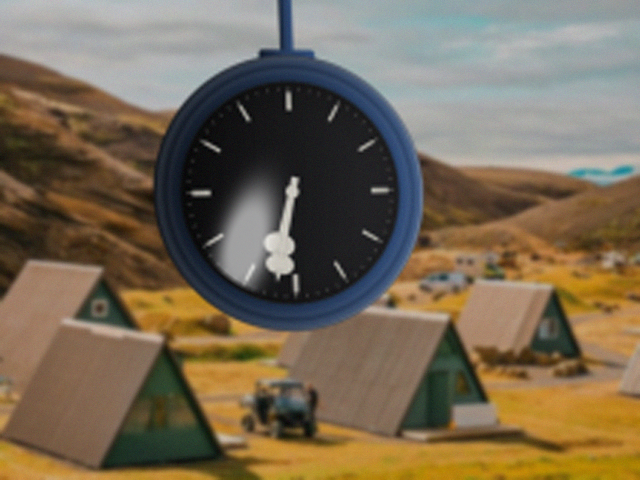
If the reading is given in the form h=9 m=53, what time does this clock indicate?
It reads h=6 m=32
